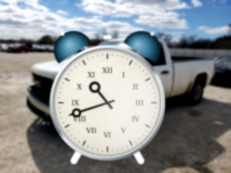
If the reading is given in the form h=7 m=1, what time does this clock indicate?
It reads h=10 m=42
